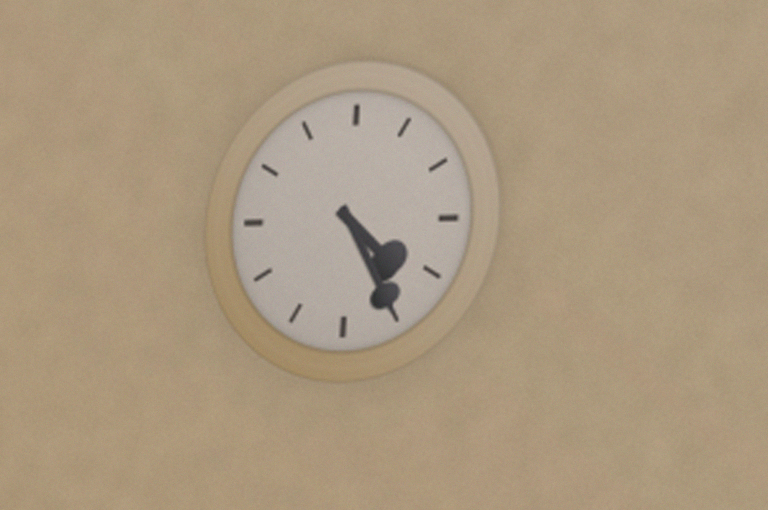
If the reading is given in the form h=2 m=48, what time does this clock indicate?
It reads h=4 m=25
